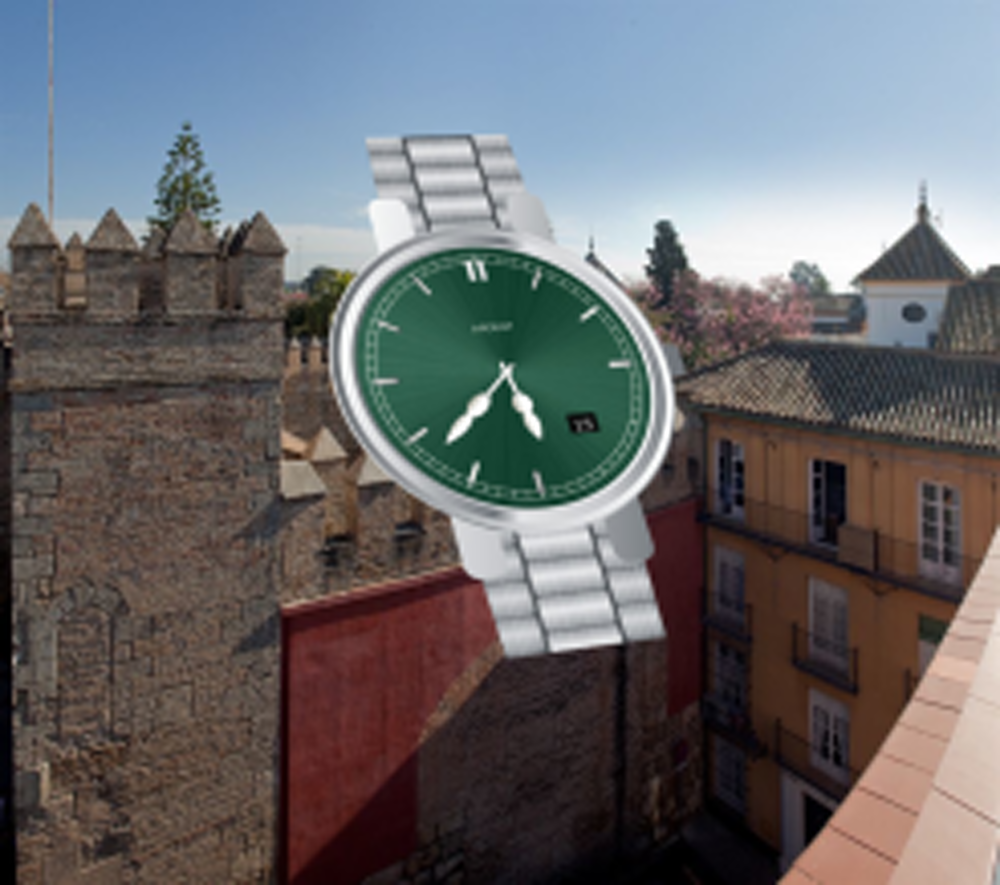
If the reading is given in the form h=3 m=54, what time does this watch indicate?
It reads h=5 m=38
